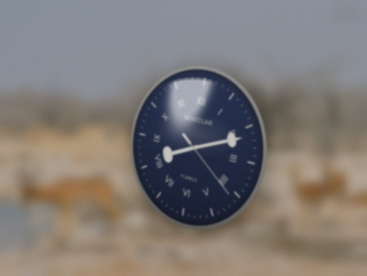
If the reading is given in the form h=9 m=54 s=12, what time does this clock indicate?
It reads h=8 m=11 s=21
